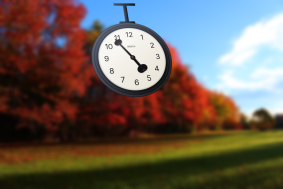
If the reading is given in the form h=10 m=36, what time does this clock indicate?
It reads h=4 m=54
